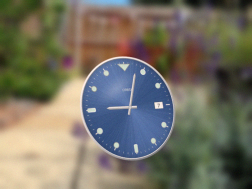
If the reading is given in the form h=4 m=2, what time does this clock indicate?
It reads h=9 m=3
